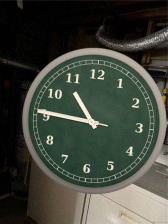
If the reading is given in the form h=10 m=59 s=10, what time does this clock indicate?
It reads h=10 m=45 s=46
